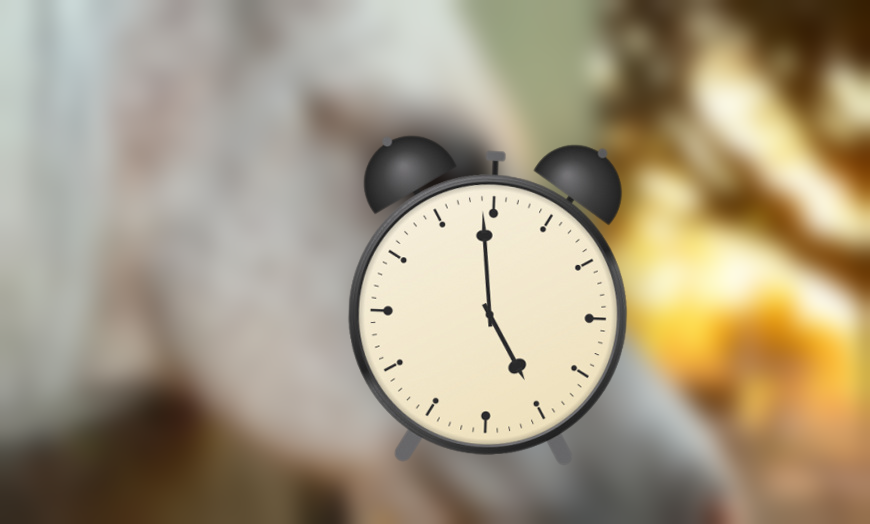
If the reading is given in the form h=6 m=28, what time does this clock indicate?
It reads h=4 m=59
